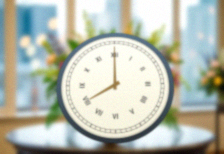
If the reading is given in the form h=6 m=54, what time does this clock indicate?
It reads h=8 m=0
